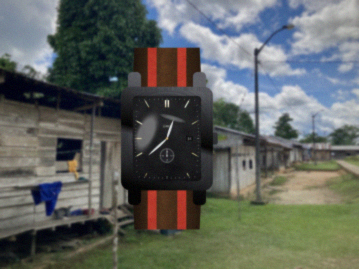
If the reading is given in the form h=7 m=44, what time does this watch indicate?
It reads h=12 m=38
